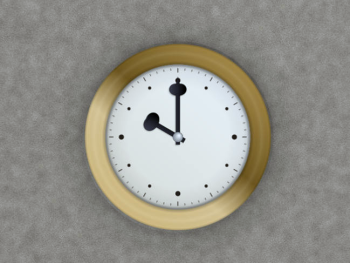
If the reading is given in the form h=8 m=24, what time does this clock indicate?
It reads h=10 m=0
